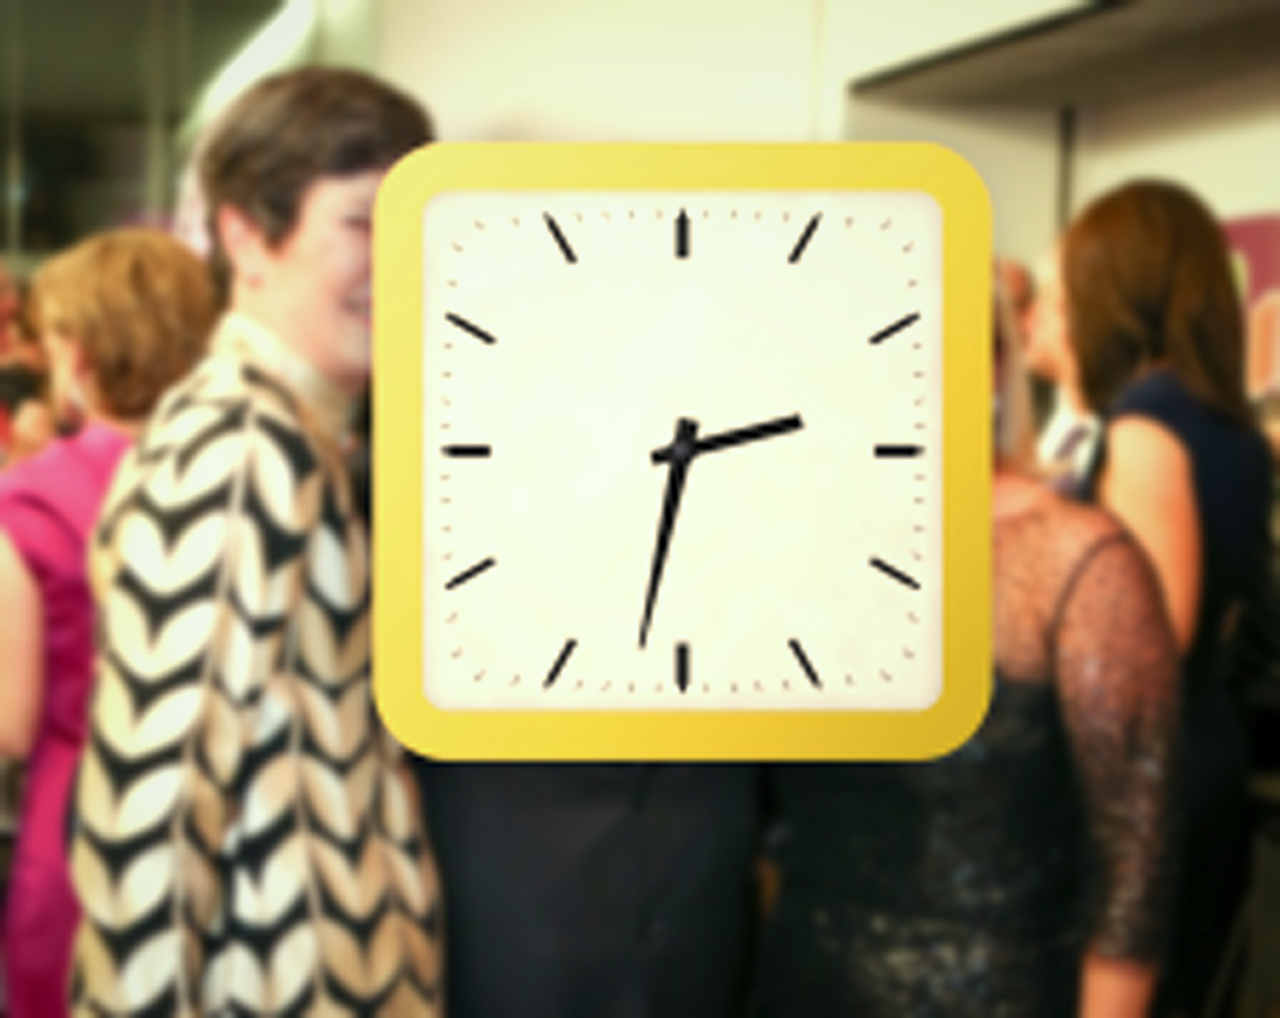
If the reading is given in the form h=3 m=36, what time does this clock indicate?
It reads h=2 m=32
